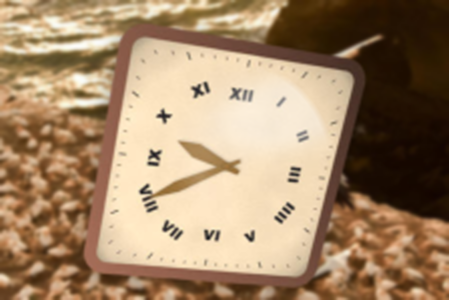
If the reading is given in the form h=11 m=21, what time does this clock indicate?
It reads h=9 m=40
